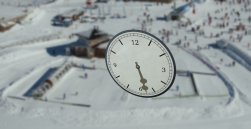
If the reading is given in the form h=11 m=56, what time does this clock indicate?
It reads h=5 m=28
